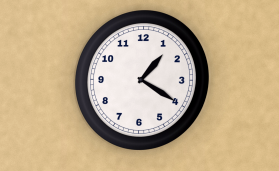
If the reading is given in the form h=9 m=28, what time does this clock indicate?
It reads h=1 m=20
